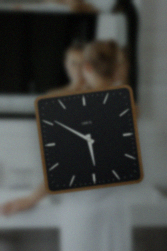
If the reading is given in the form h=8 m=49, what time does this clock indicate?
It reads h=5 m=51
